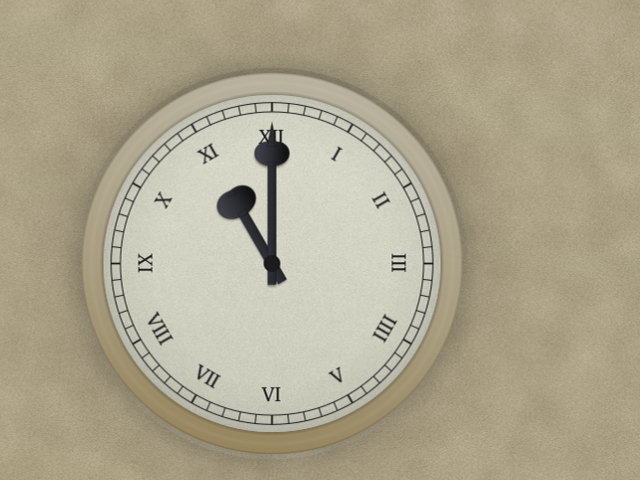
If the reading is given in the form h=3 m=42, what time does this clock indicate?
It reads h=11 m=0
